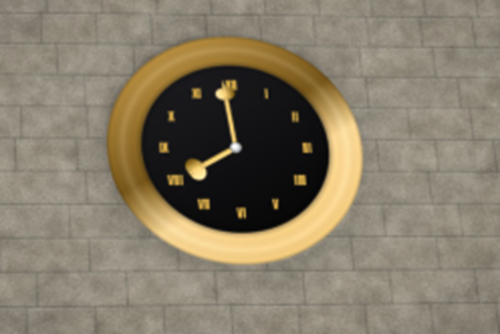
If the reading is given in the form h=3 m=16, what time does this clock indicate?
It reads h=7 m=59
